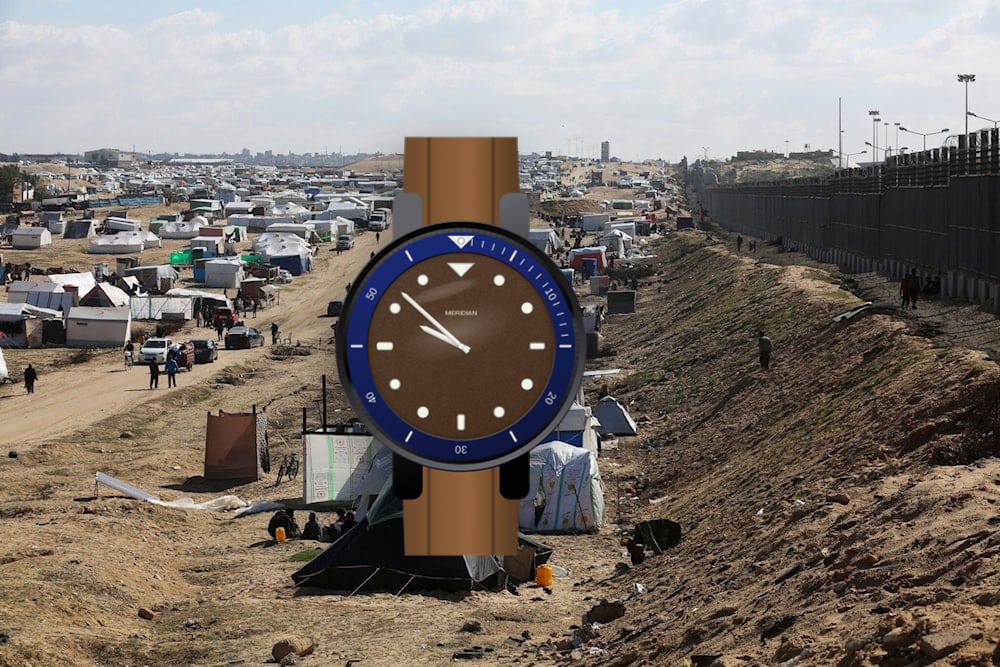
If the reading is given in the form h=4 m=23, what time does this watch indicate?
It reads h=9 m=52
